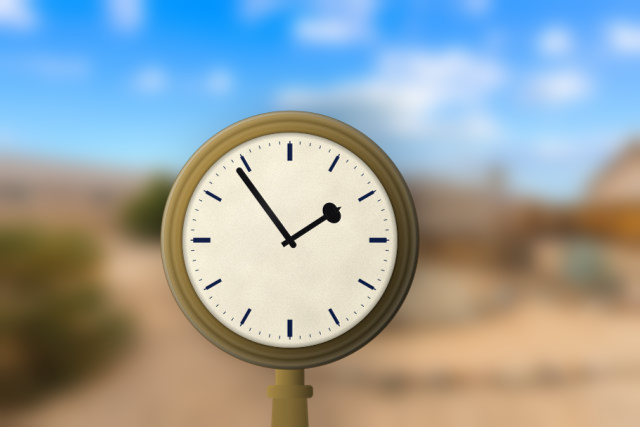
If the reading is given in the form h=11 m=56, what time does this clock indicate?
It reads h=1 m=54
